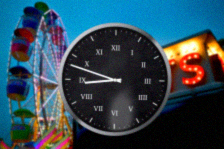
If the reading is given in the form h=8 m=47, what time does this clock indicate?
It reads h=8 m=48
